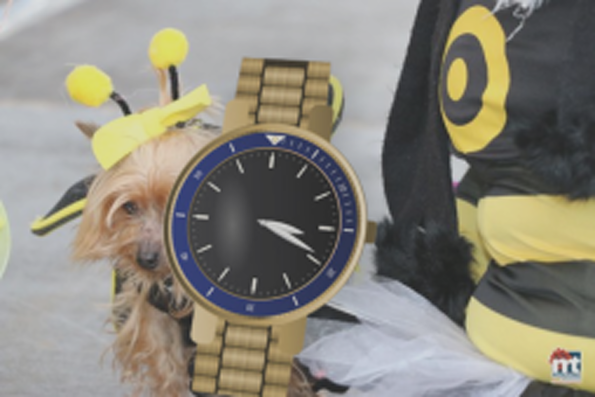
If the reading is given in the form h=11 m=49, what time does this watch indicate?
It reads h=3 m=19
